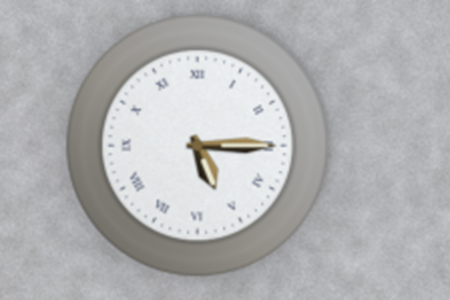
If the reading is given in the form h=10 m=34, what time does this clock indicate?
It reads h=5 m=15
